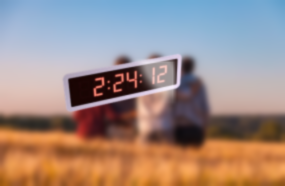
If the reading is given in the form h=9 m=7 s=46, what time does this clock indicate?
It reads h=2 m=24 s=12
